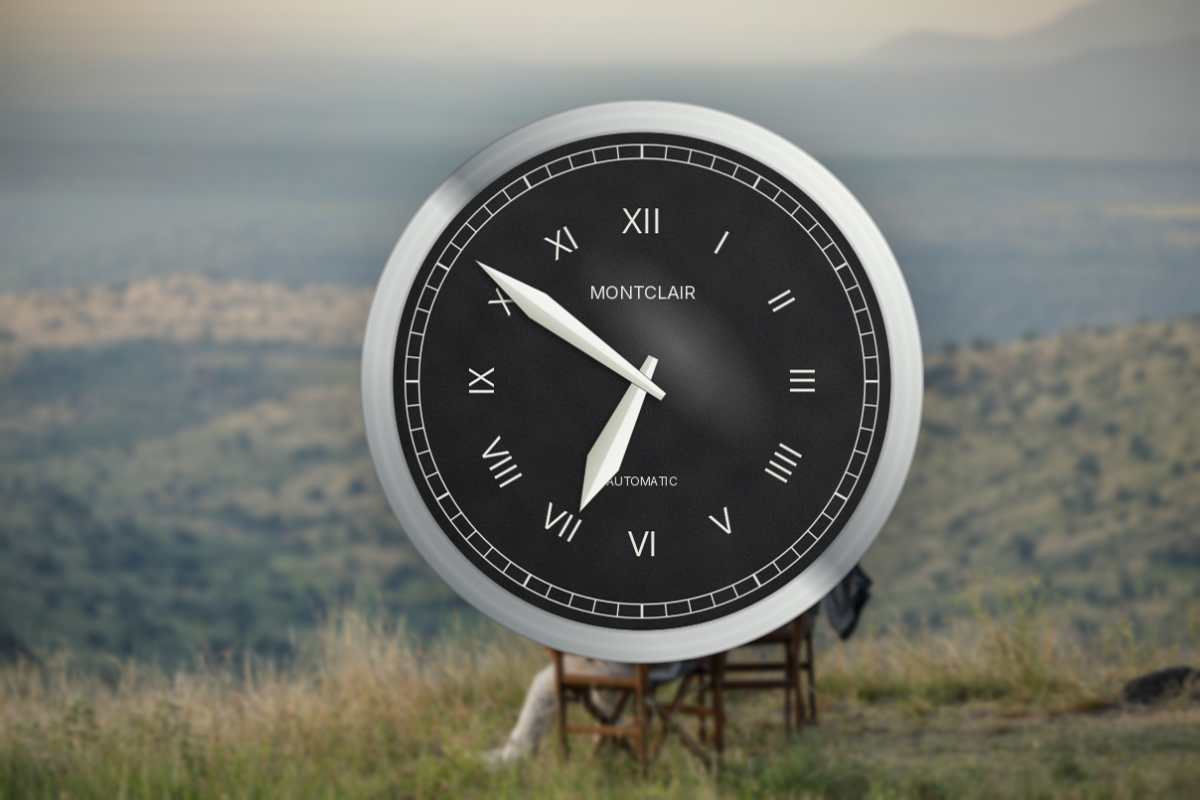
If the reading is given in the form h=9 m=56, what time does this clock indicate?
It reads h=6 m=51
